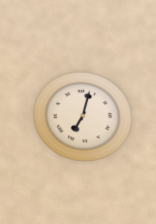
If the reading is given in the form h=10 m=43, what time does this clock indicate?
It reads h=7 m=3
